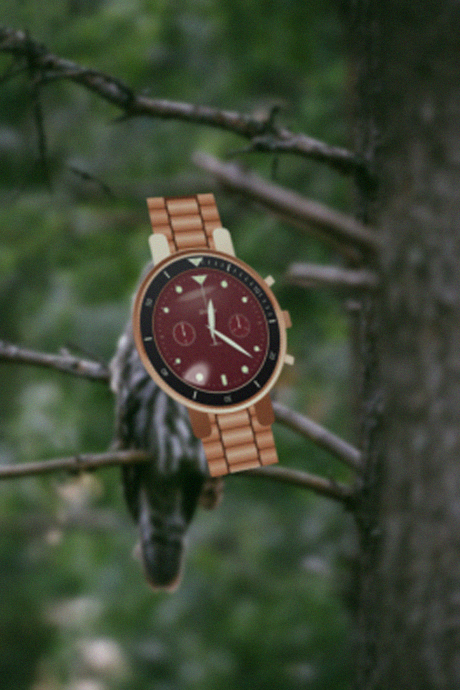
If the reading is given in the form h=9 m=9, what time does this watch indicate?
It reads h=12 m=22
